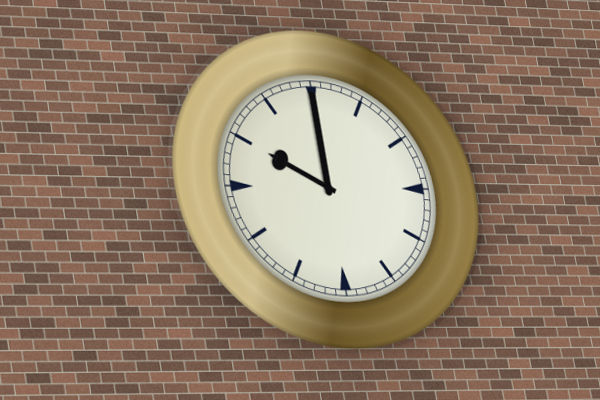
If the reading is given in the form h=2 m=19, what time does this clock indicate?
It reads h=10 m=0
